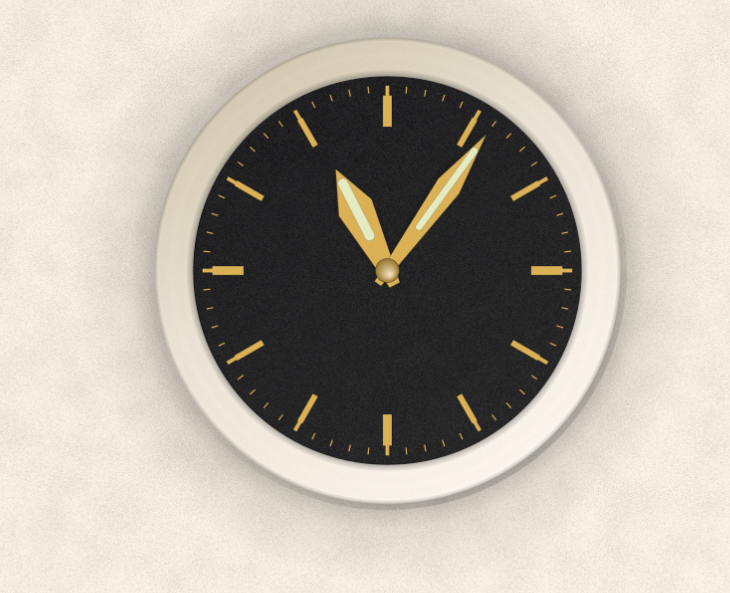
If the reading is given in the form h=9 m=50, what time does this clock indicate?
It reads h=11 m=6
